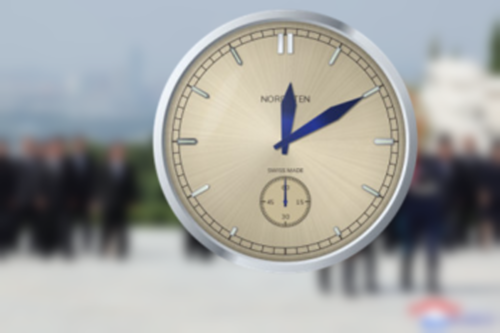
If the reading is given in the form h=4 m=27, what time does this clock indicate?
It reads h=12 m=10
